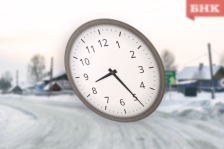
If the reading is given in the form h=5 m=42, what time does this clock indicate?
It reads h=8 m=25
